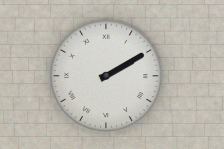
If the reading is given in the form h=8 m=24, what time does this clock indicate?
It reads h=2 m=10
